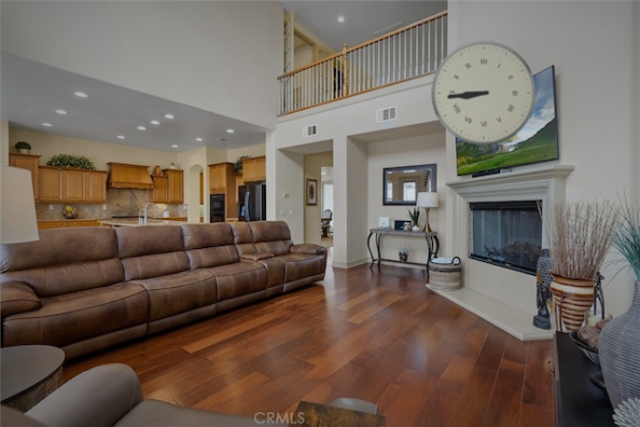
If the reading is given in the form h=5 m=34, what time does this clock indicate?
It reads h=8 m=44
